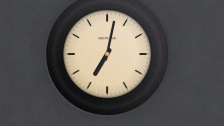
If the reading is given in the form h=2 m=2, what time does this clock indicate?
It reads h=7 m=2
